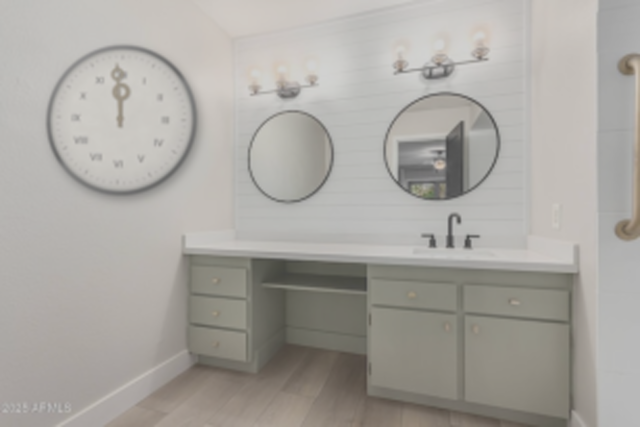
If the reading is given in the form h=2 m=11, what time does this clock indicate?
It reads h=11 m=59
